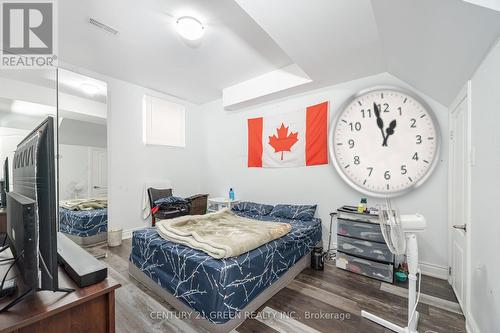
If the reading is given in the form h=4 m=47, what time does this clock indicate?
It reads h=12 m=58
